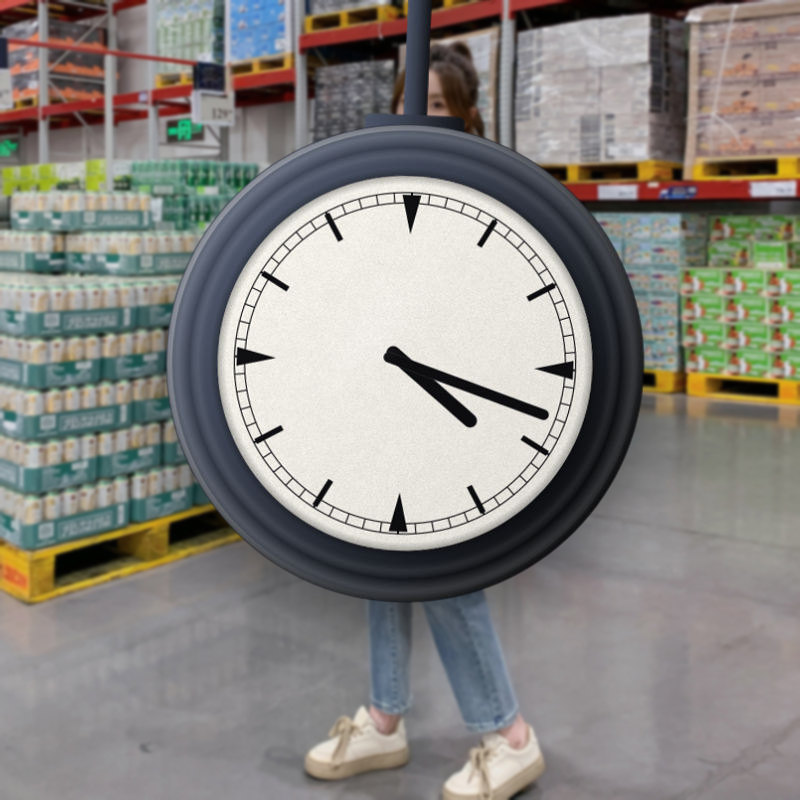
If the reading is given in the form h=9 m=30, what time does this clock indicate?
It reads h=4 m=18
